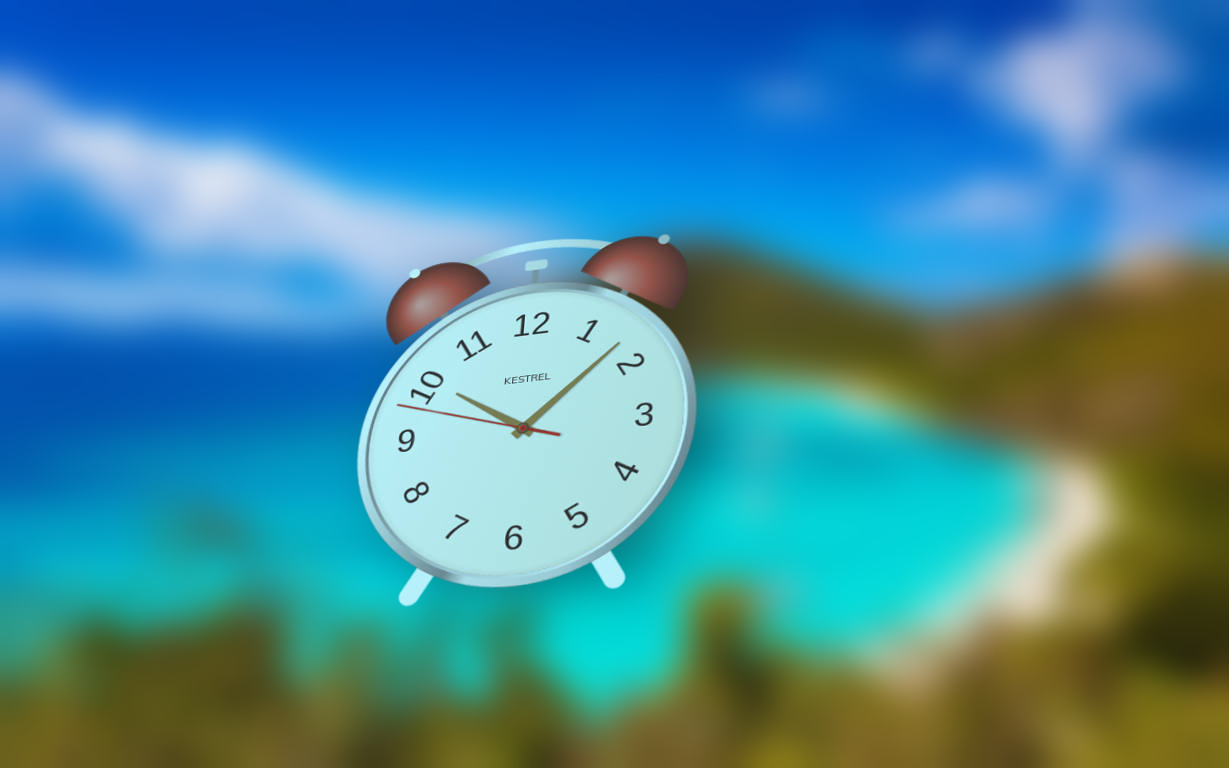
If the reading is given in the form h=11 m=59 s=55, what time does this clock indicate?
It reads h=10 m=7 s=48
